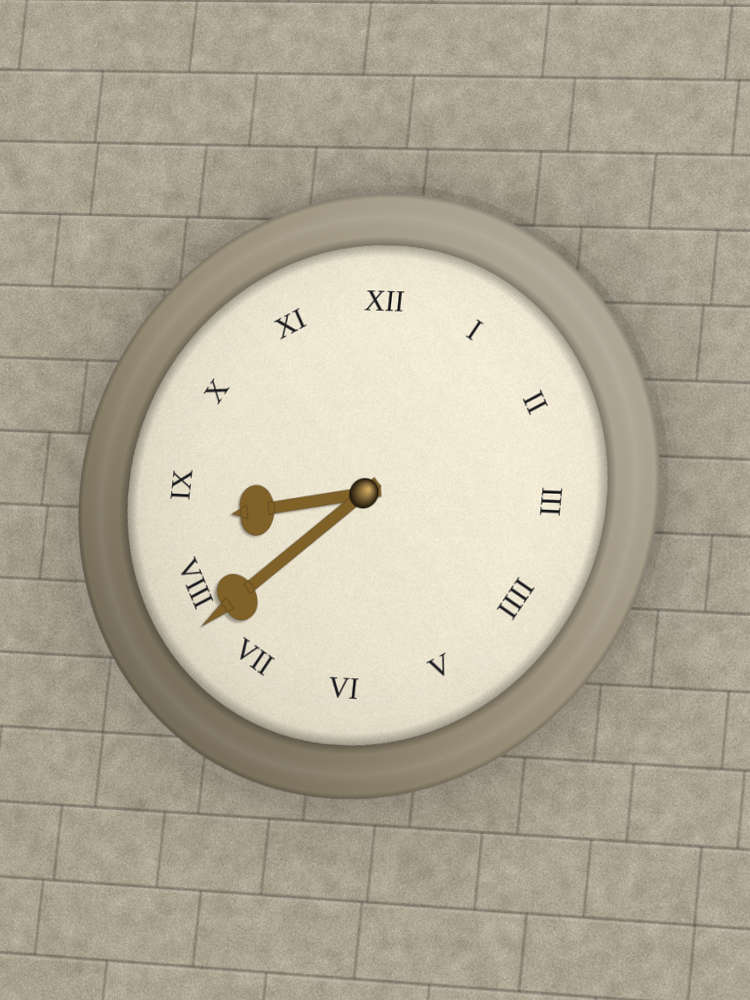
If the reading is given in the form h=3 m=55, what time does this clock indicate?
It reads h=8 m=38
